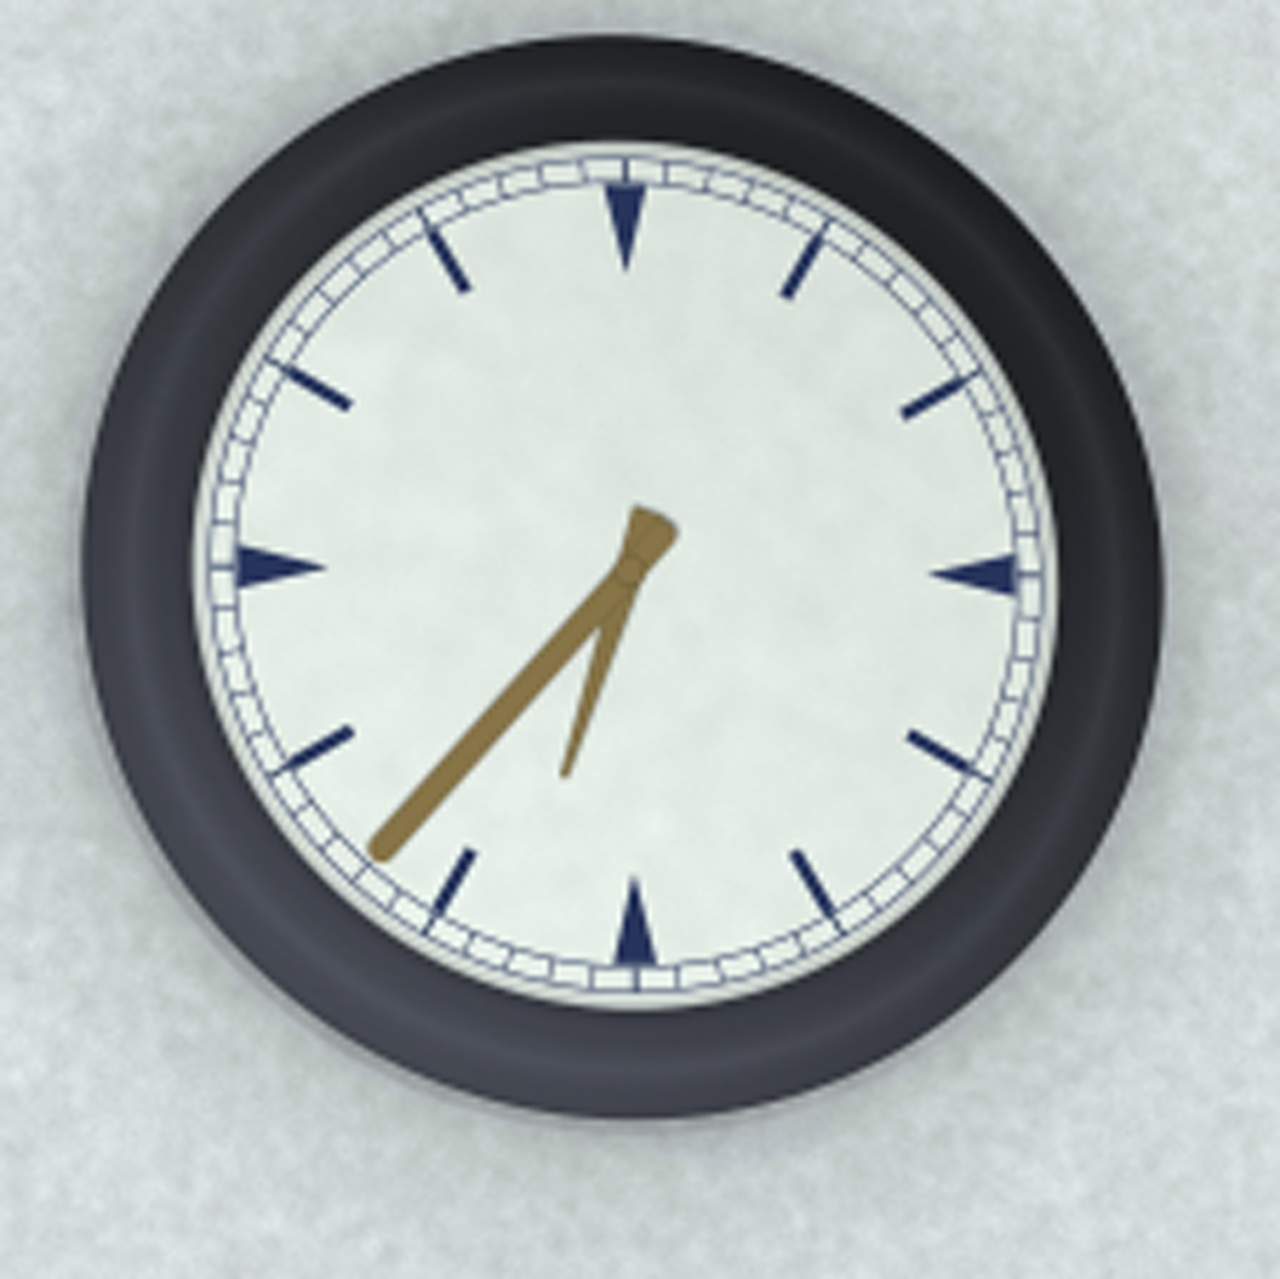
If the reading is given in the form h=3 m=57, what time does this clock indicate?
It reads h=6 m=37
